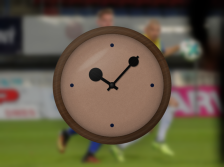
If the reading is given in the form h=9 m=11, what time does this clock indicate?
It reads h=10 m=7
